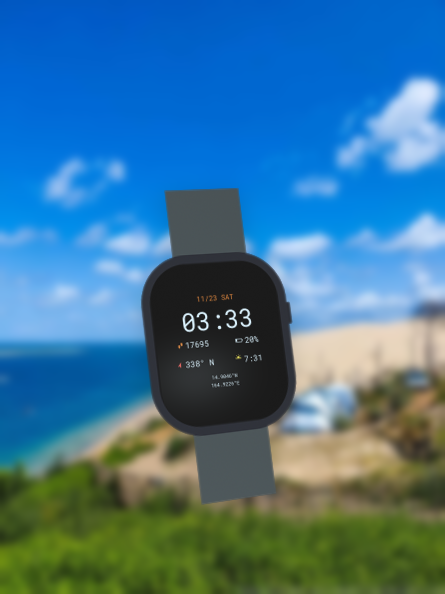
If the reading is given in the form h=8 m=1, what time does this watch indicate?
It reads h=3 m=33
